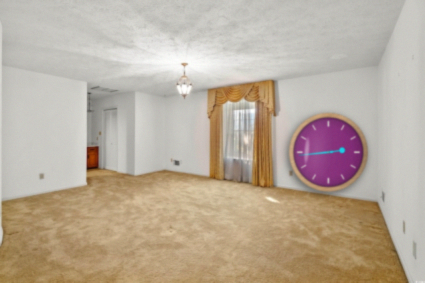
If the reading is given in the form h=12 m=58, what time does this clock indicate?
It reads h=2 m=44
